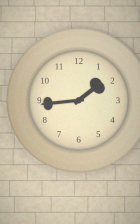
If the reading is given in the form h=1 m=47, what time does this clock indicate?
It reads h=1 m=44
